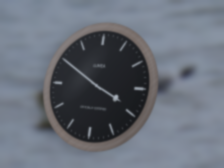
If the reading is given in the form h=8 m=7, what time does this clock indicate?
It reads h=3 m=50
